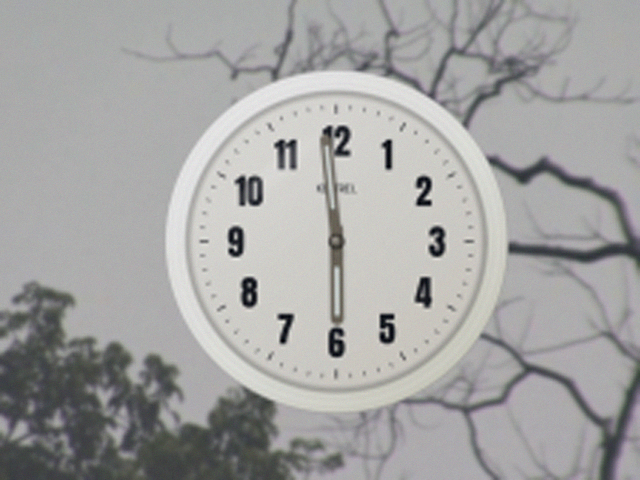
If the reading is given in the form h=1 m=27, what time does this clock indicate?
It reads h=5 m=59
